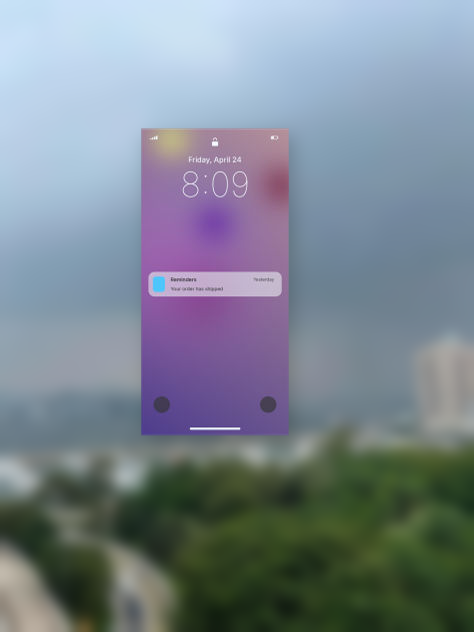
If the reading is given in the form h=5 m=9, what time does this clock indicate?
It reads h=8 m=9
